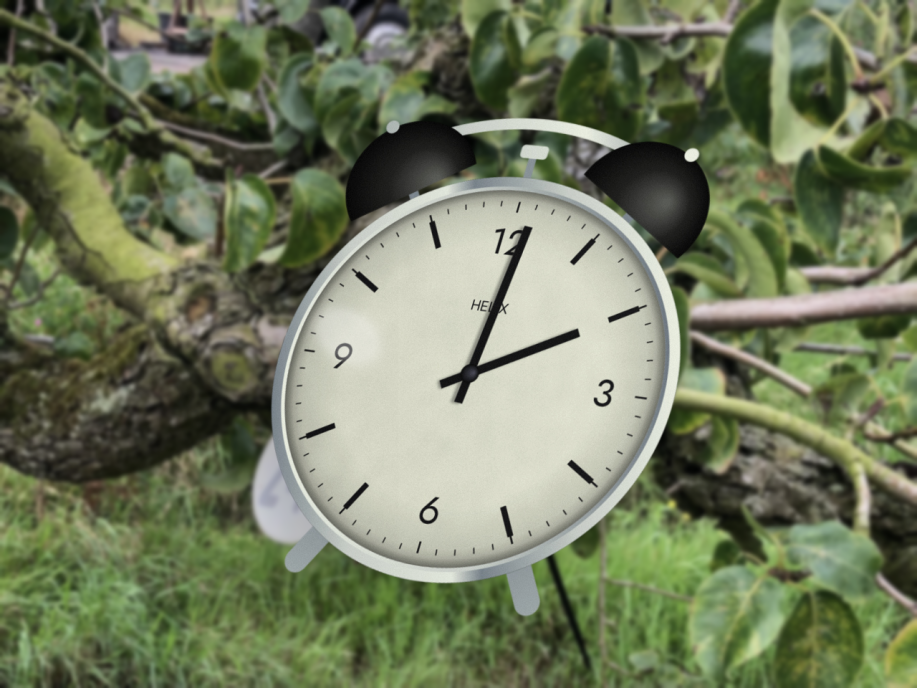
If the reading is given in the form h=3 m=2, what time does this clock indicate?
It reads h=2 m=1
